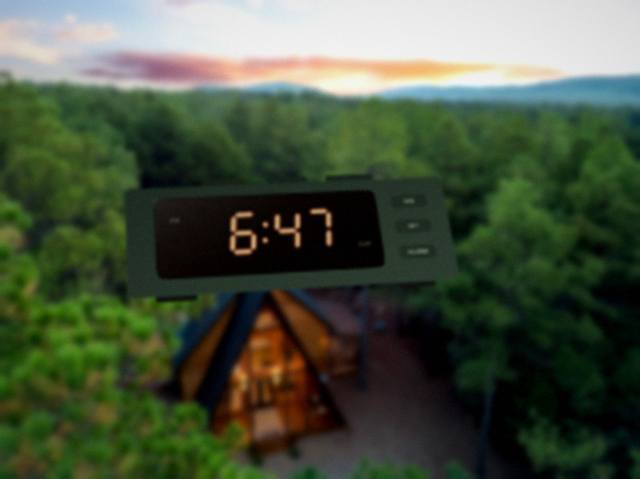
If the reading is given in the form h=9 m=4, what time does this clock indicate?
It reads h=6 m=47
